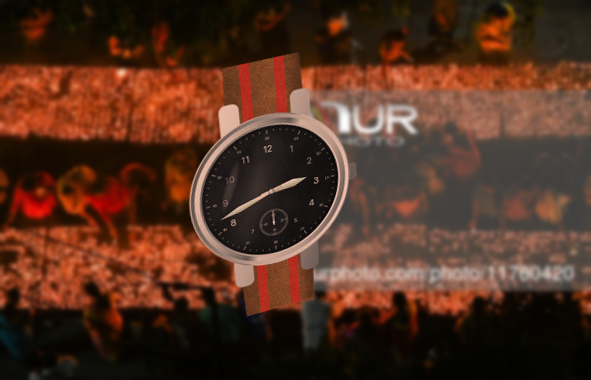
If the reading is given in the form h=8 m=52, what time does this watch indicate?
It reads h=2 m=42
